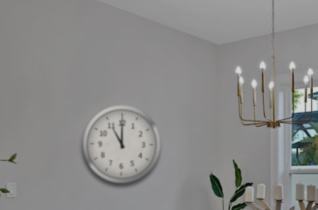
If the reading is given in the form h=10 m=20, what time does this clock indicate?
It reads h=11 m=0
